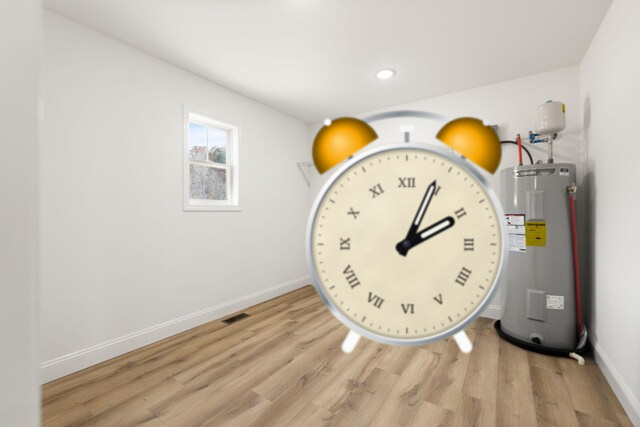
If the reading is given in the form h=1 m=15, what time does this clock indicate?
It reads h=2 m=4
